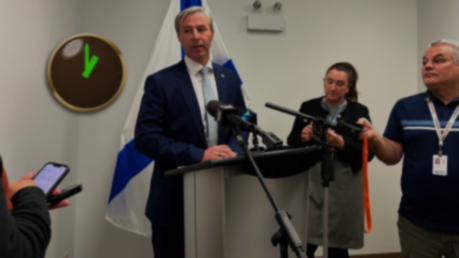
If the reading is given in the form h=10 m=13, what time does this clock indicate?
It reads h=1 m=0
